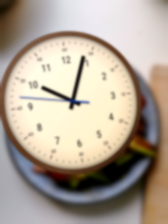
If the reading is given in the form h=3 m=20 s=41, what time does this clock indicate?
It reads h=10 m=3 s=47
